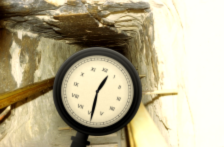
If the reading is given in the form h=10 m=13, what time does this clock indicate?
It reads h=12 m=29
